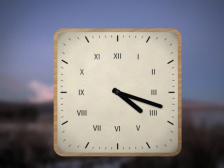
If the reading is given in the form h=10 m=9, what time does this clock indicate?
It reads h=4 m=18
